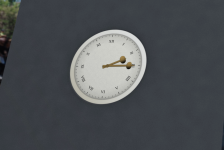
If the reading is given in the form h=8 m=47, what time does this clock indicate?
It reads h=2 m=15
